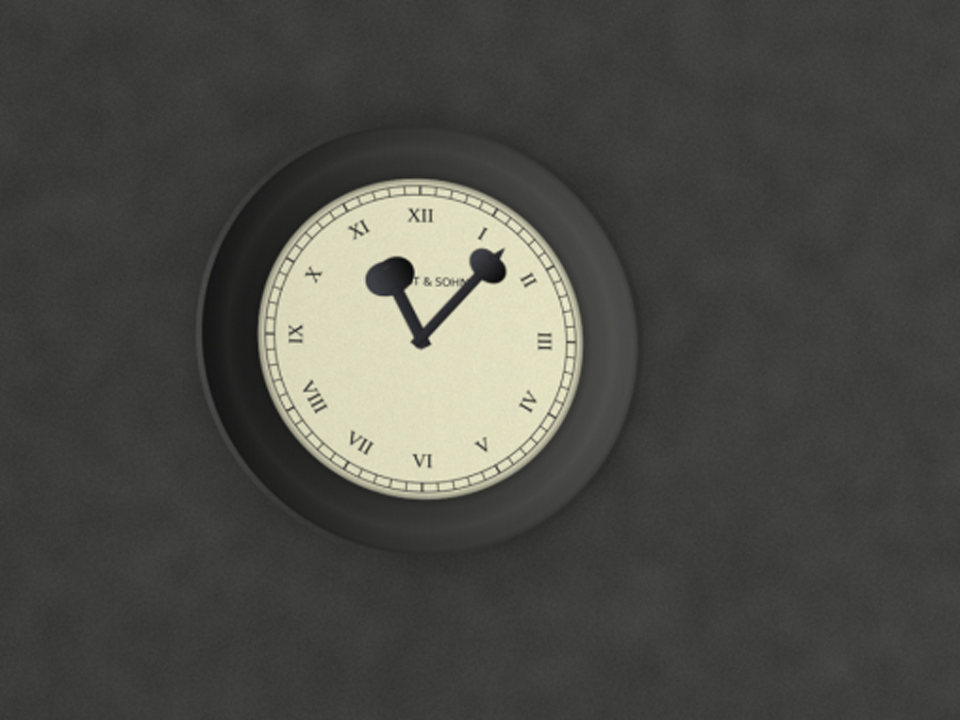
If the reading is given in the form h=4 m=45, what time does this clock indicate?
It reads h=11 m=7
